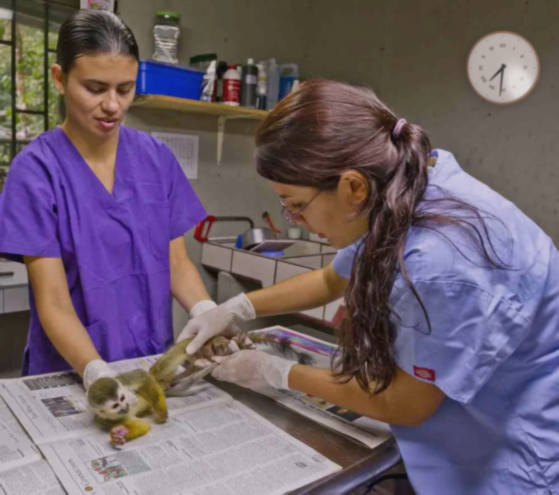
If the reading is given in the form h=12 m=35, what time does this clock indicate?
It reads h=7 m=31
